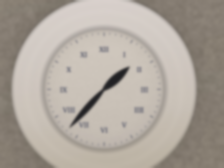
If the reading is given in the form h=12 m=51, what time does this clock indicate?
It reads h=1 m=37
